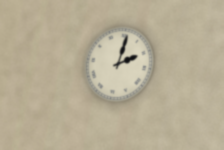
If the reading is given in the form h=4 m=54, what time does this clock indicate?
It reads h=2 m=1
